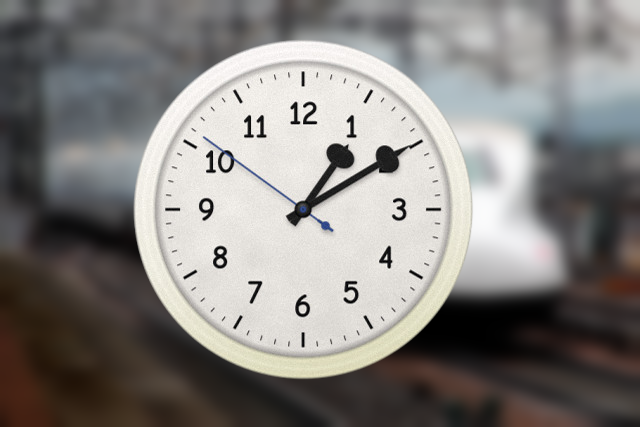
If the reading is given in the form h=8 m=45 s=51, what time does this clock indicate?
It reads h=1 m=9 s=51
